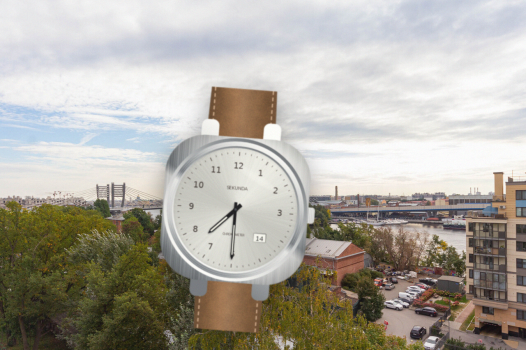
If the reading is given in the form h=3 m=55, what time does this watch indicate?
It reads h=7 m=30
